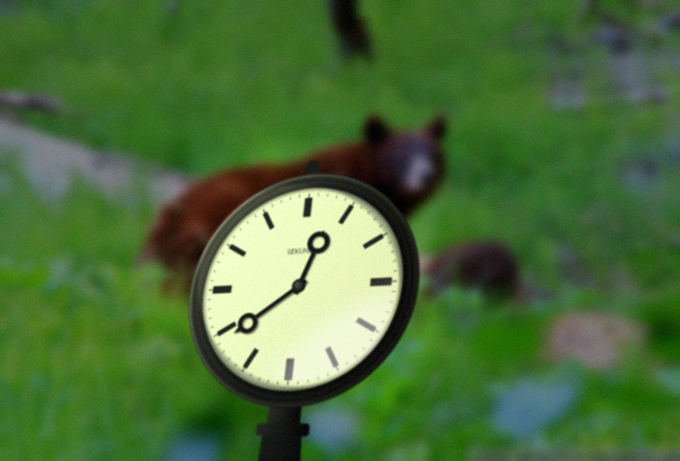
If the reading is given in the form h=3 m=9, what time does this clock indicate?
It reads h=12 m=39
